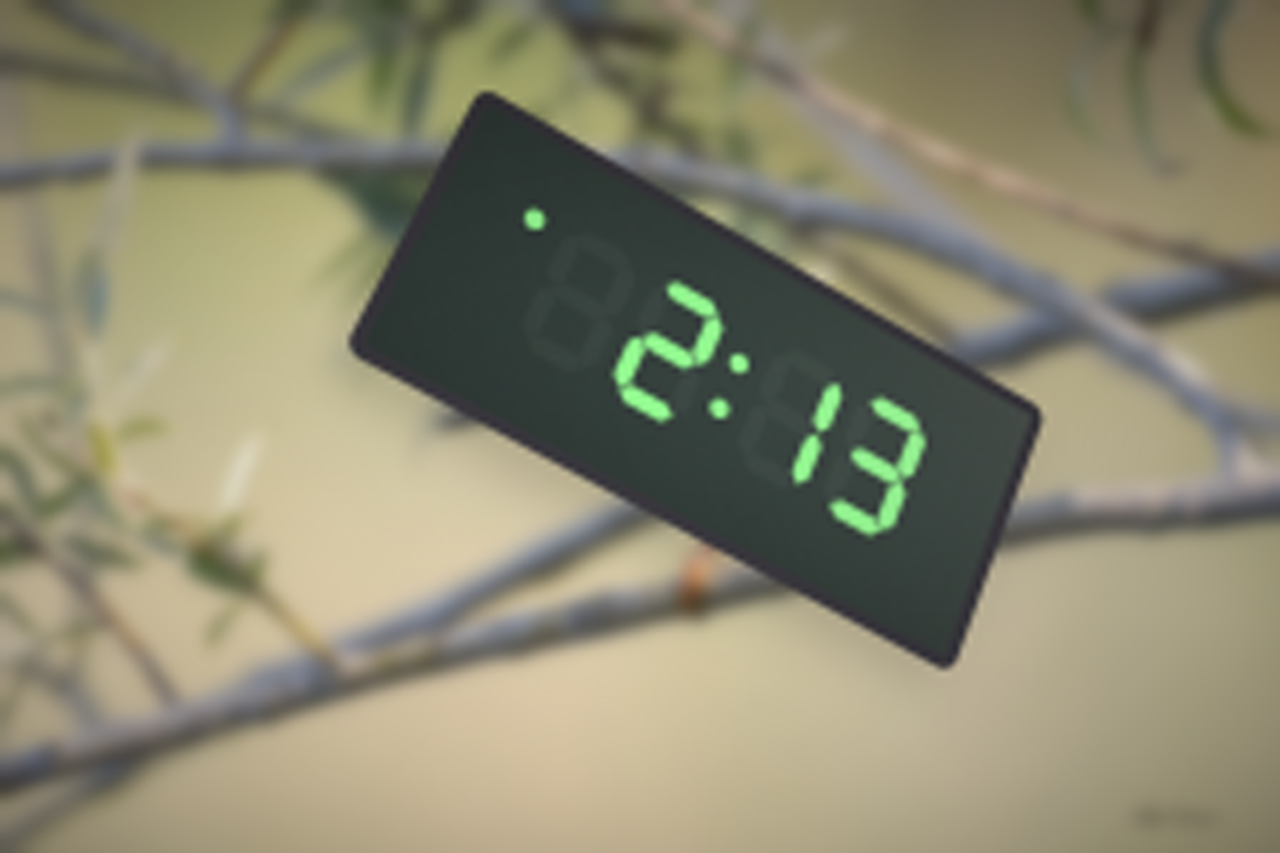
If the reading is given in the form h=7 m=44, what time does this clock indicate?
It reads h=2 m=13
